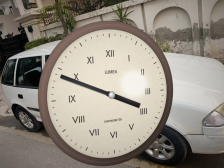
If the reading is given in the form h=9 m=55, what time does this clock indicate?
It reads h=3 m=49
